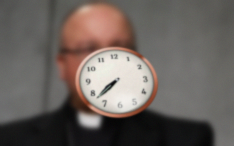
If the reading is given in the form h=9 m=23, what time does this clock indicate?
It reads h=7 m=38
